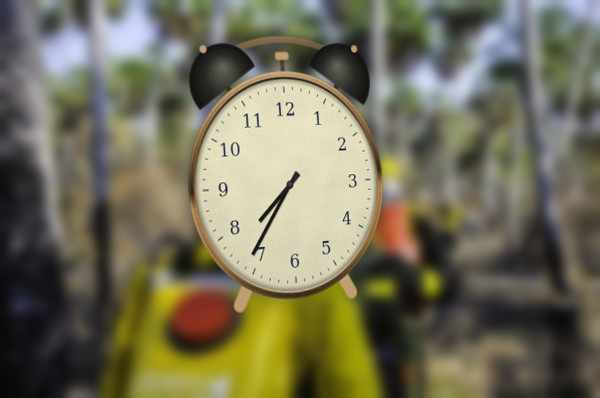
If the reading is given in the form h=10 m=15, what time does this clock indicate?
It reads h=7 m=36
